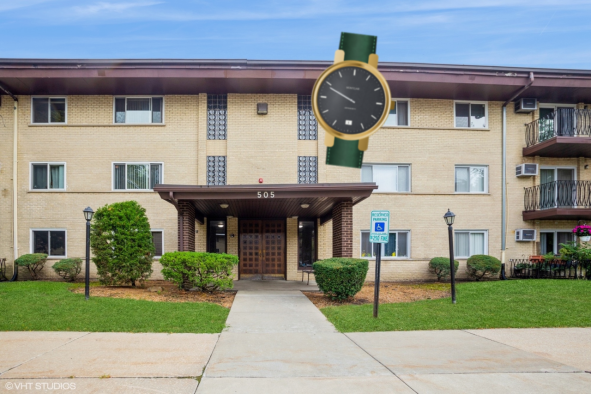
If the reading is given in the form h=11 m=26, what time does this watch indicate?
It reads h=9 m=49
